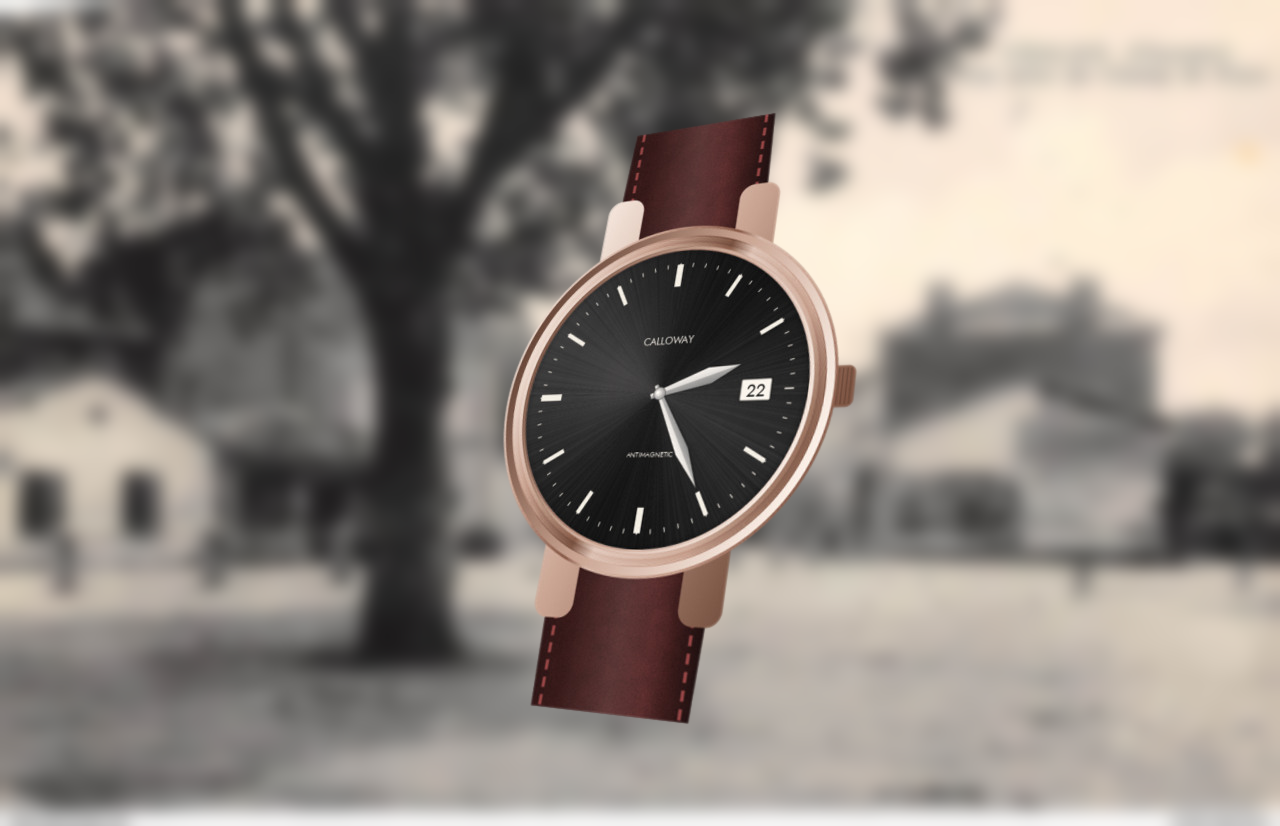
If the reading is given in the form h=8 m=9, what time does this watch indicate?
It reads h=2 m=25
